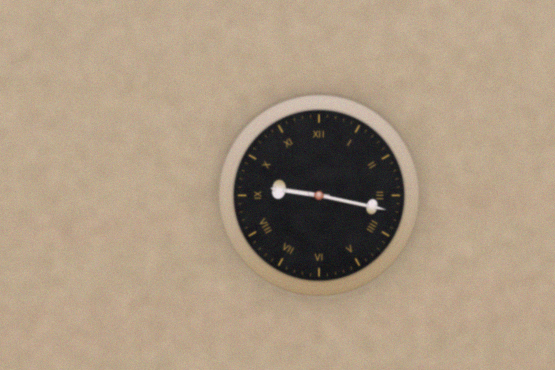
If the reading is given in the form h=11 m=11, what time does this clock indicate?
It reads h=9 m=17
